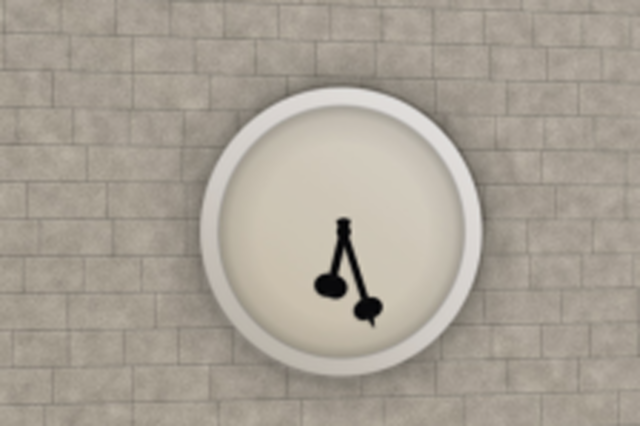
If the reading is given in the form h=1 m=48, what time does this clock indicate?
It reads h=6 m=27
